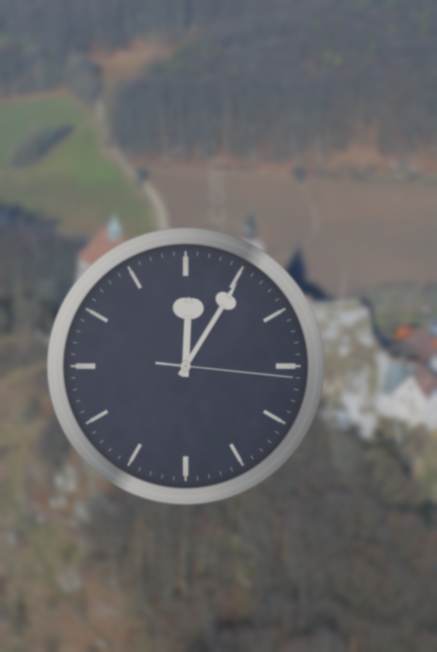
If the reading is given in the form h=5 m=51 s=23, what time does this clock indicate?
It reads h=12 m=5 s=16
